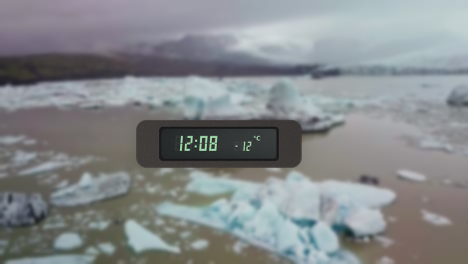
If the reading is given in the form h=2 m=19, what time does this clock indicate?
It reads h=12 m=8
